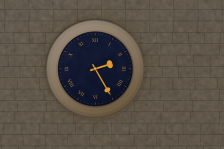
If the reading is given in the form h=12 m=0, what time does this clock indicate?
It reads h=2 m=25
